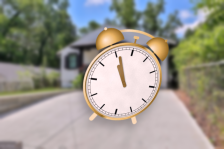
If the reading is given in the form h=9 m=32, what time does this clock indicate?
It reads h=10 m=56
